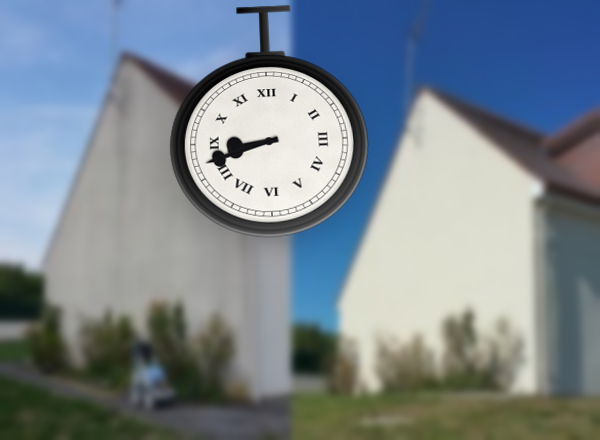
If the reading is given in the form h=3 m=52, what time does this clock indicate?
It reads h=8 m=42
